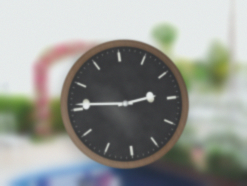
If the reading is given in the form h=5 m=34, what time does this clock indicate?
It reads h=2 m=46
